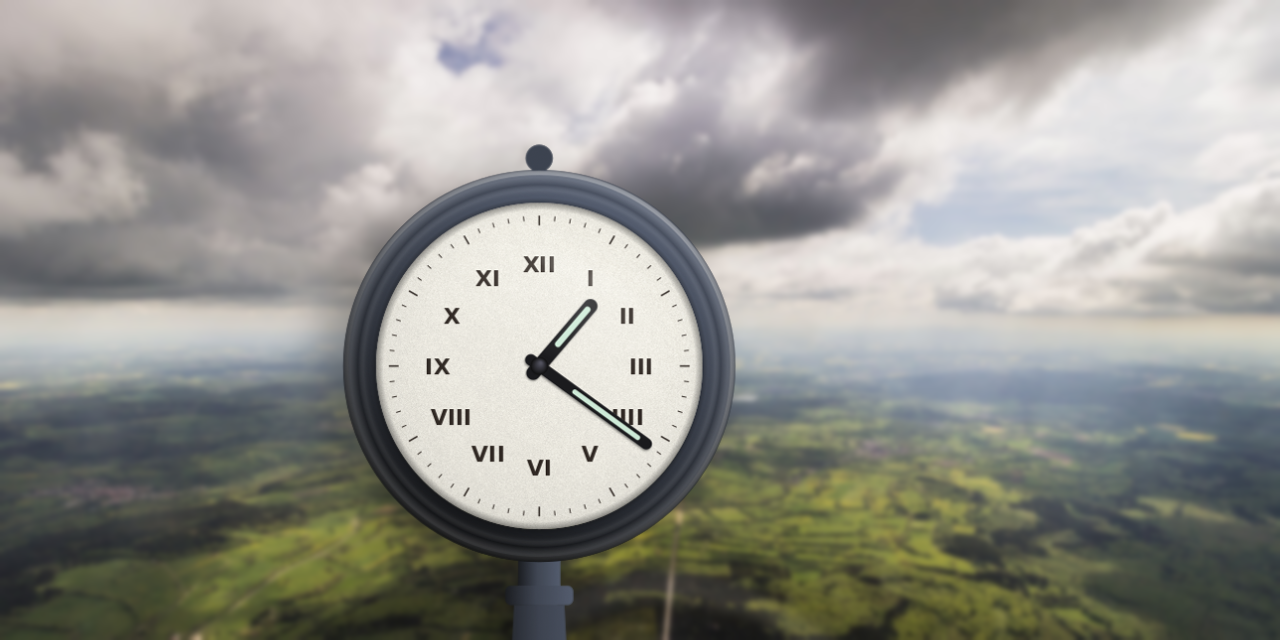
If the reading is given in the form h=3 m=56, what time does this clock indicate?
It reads h=1 m=21
